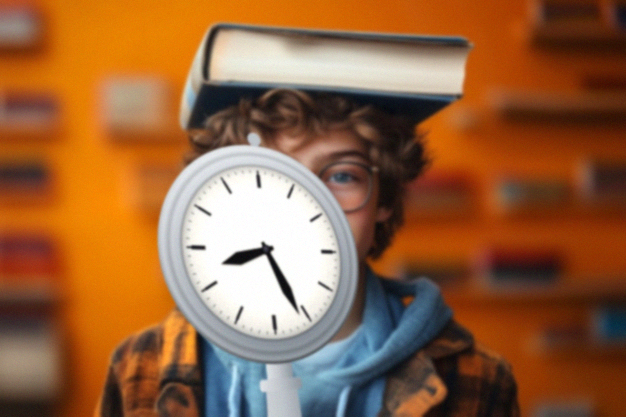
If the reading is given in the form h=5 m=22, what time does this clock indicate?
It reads h=8 m=26
